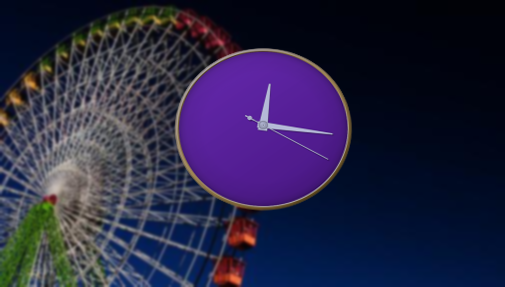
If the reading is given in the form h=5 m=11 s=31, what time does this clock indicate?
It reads h=12 m=16 s=20
